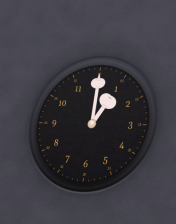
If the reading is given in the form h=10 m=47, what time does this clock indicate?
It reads h=1 m=0
